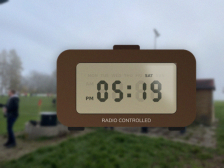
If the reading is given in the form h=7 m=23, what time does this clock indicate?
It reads h=5 m=19
